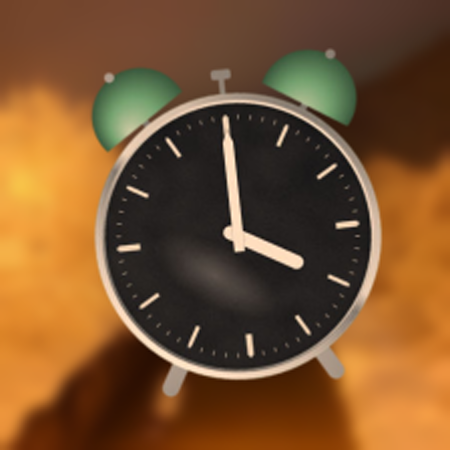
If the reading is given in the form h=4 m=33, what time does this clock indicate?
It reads h=4 m=0
